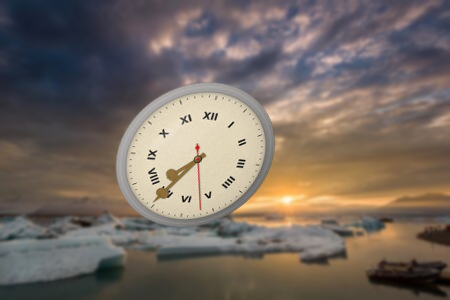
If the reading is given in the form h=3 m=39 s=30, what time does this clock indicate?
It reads h=7 m=35 s=27
